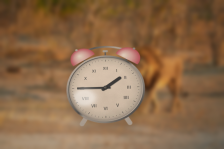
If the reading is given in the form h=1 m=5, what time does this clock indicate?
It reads h=1 m=45
